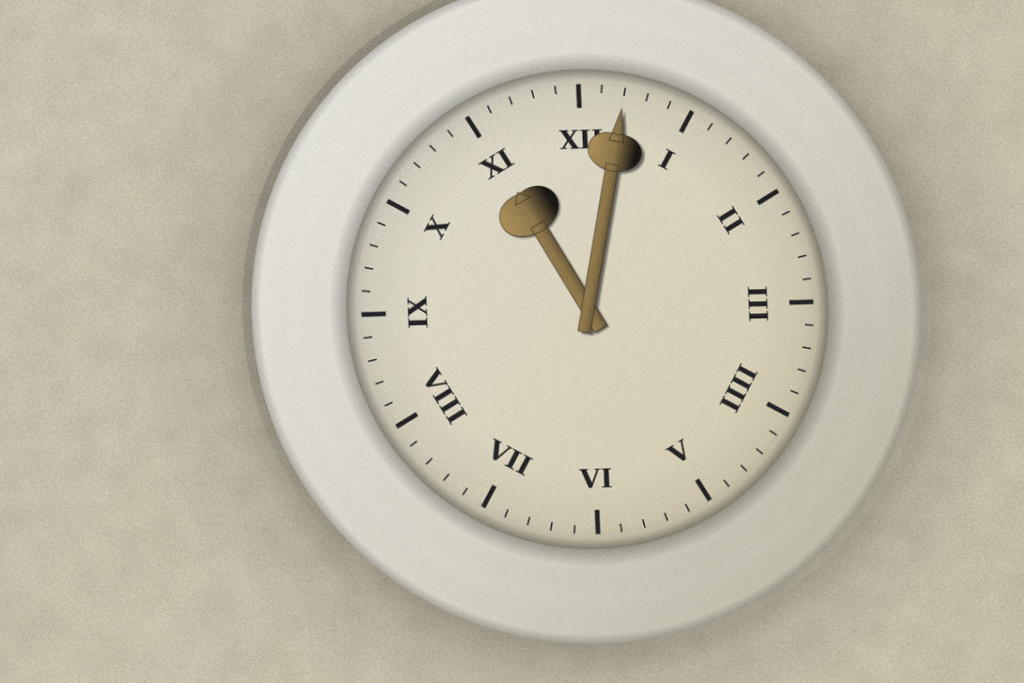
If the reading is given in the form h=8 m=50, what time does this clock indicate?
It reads h=11 m=2
